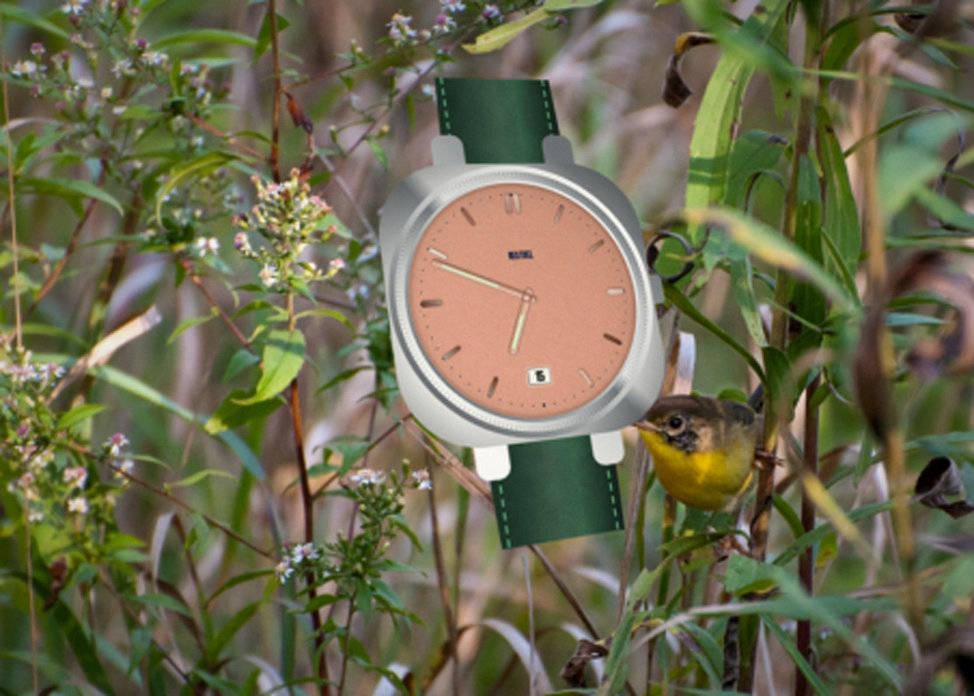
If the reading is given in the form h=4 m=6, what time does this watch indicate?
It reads h=6 m=49
